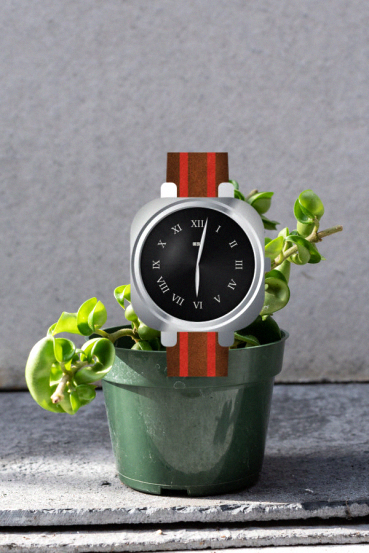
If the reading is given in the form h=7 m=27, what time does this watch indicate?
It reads h=6 m=2
